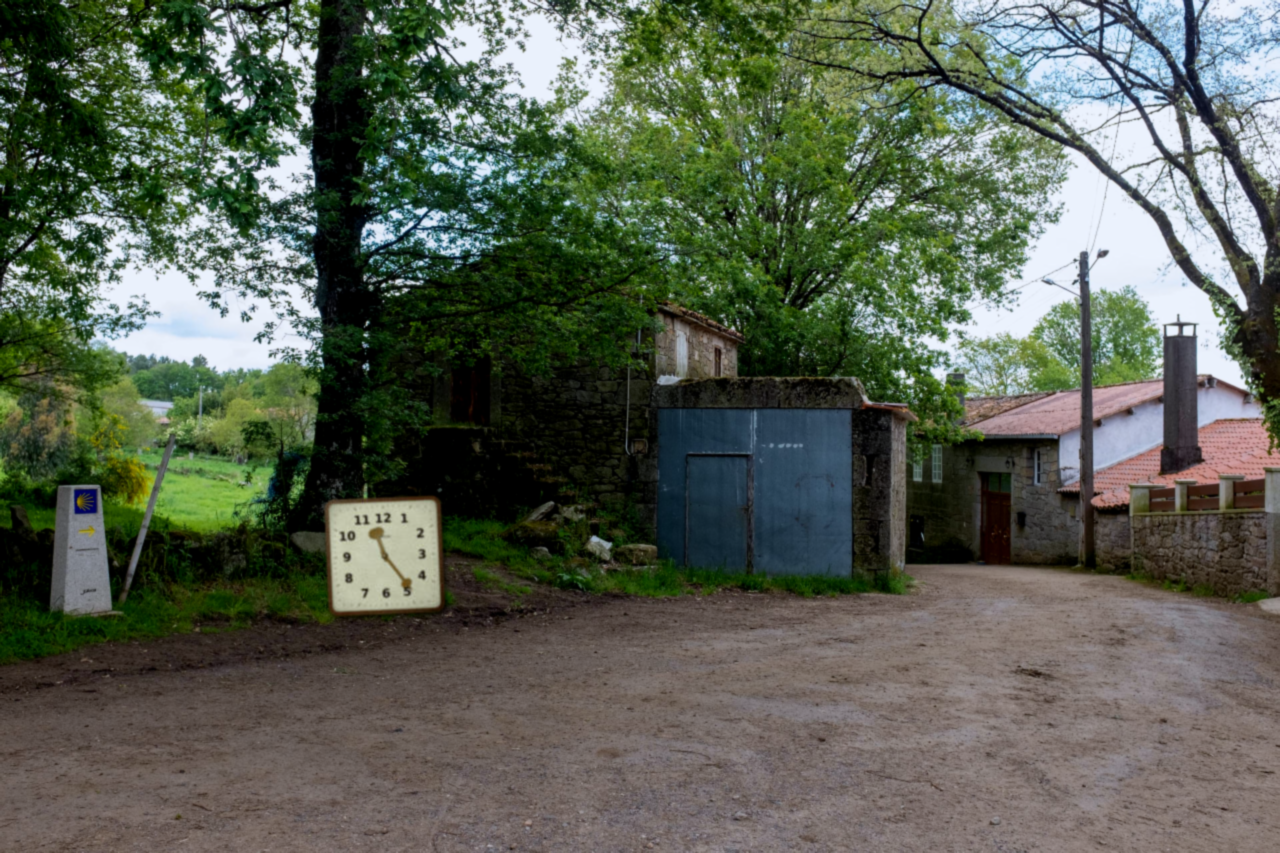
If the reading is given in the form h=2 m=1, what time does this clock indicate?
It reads h=11 m=24
